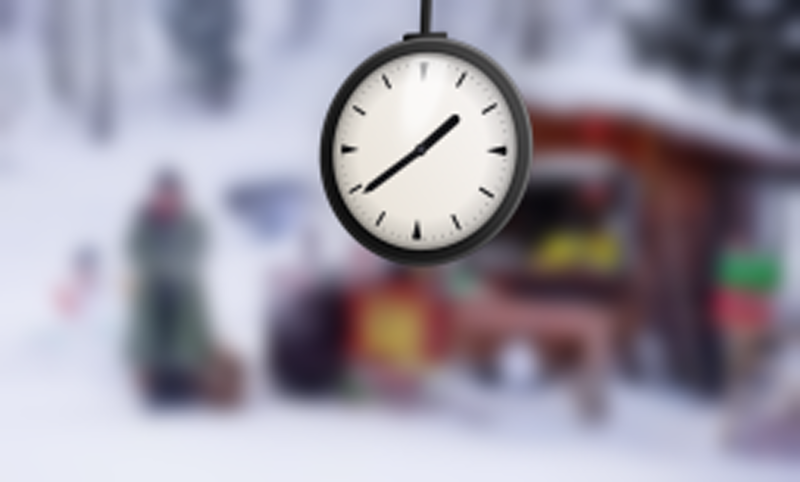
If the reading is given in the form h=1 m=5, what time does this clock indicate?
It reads h=1 m=39
